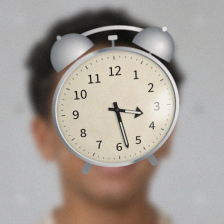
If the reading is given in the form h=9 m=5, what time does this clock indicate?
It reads h=3 m=28
